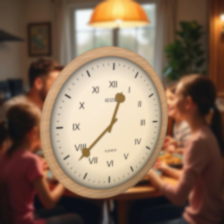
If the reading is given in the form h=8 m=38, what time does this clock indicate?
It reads h=12 m=38
